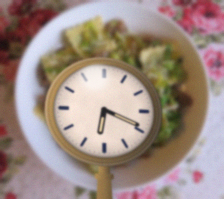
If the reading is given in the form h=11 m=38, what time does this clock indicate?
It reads h=6 m=19
